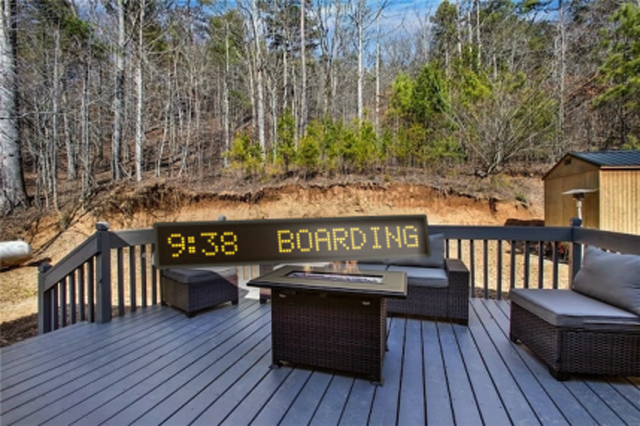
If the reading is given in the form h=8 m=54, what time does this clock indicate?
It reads h=9 m=38
